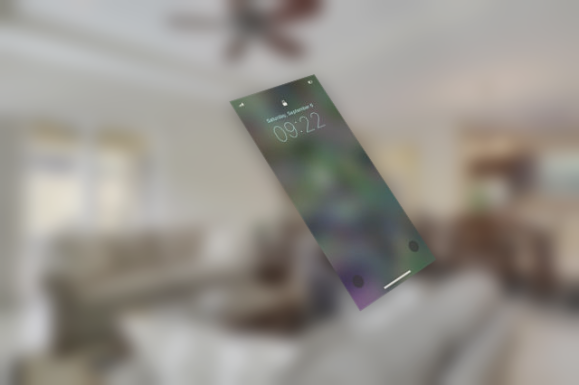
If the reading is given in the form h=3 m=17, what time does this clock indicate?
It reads h=9 m=22
